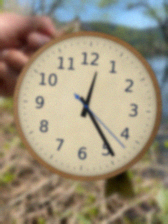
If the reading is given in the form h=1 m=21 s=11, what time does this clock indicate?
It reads h=12 m=24 s=22
